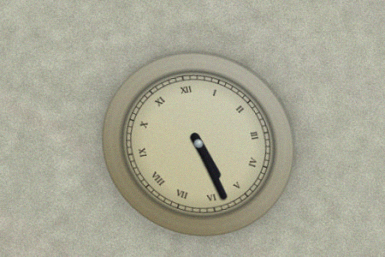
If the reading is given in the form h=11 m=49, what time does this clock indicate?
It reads h=5 m=28
